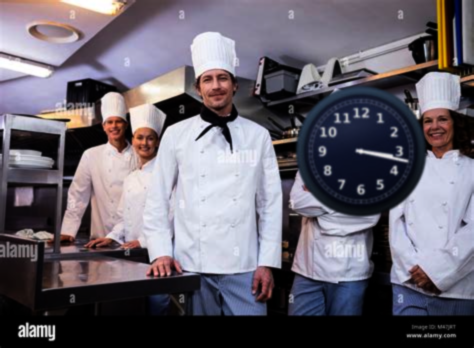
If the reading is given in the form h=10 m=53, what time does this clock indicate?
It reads h=3 m=17
